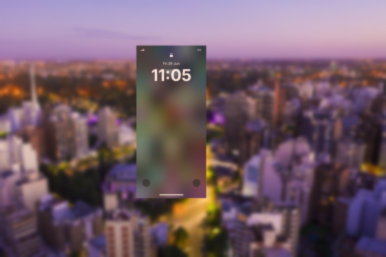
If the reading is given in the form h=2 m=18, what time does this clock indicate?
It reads h=11 m=5
